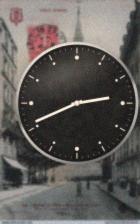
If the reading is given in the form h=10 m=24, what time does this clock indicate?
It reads h=2 m=41
